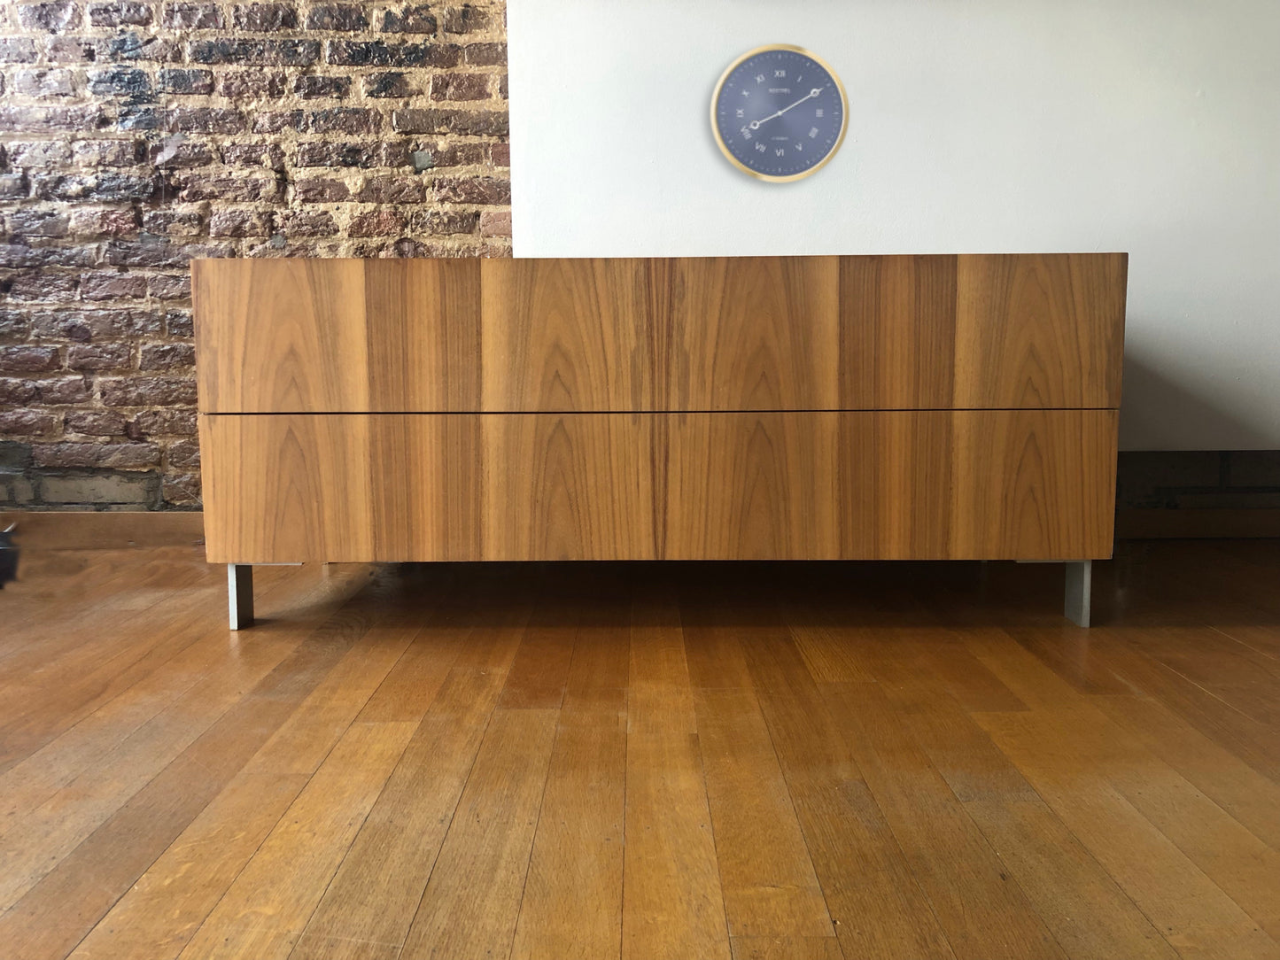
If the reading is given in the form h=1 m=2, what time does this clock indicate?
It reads h=8 m=10
